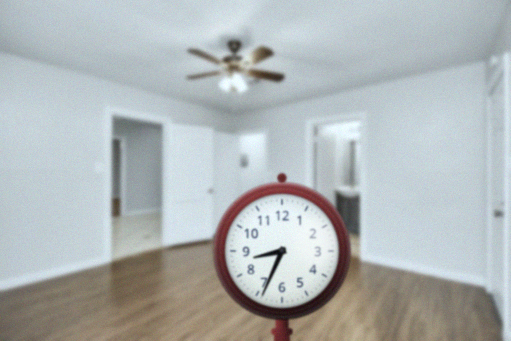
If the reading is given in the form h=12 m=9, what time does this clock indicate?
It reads h=8 m=34
